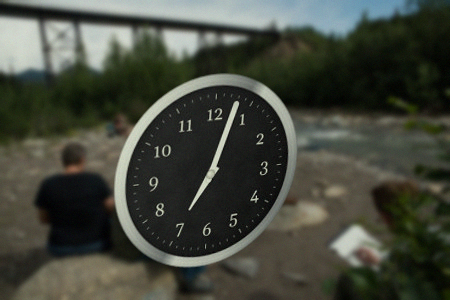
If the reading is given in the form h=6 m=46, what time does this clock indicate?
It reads h=7 m=3
